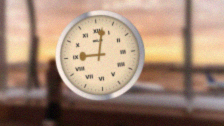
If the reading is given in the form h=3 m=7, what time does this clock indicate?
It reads h=9 m=2
